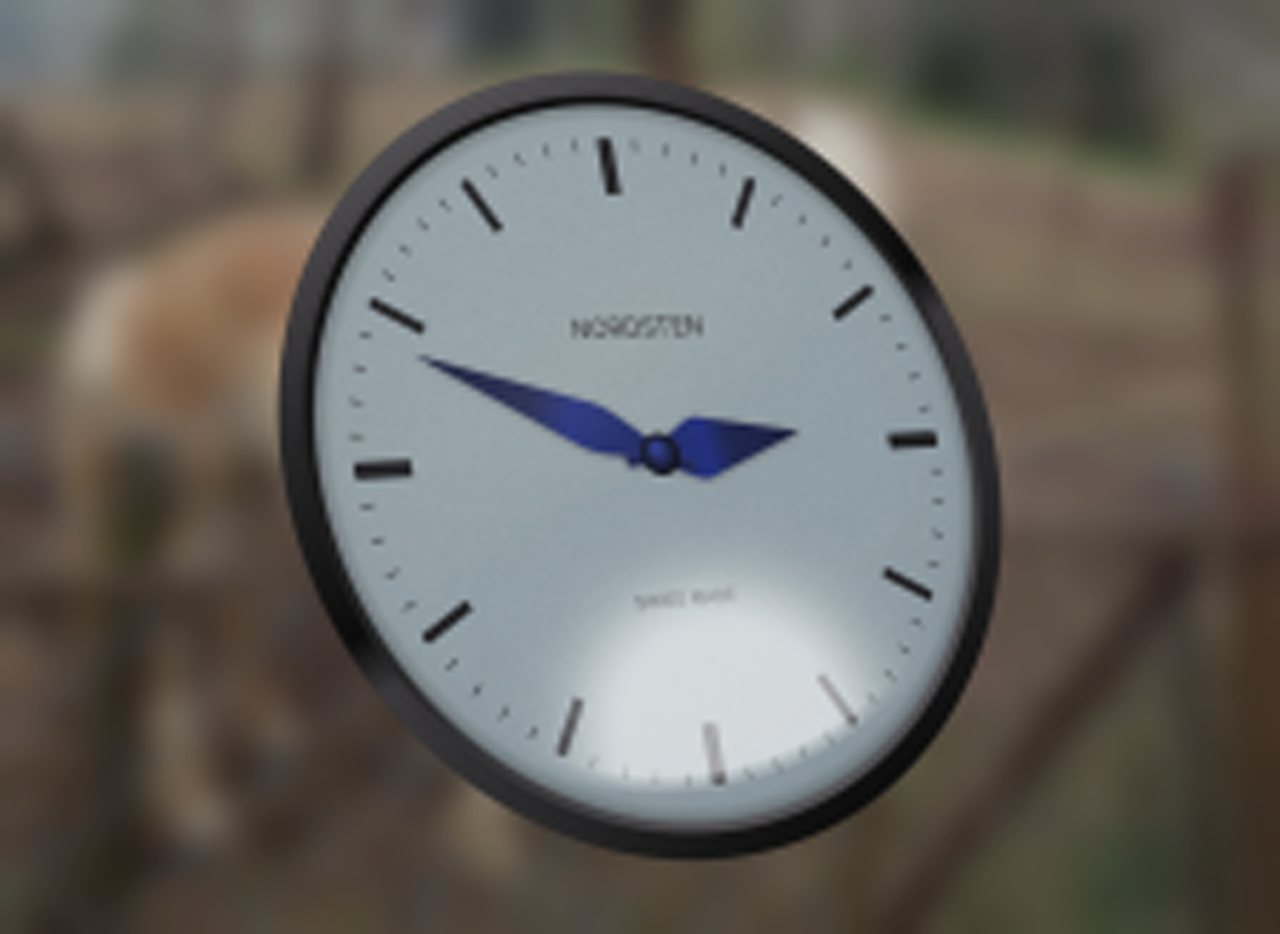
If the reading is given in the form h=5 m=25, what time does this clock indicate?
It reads h=2 m=49
